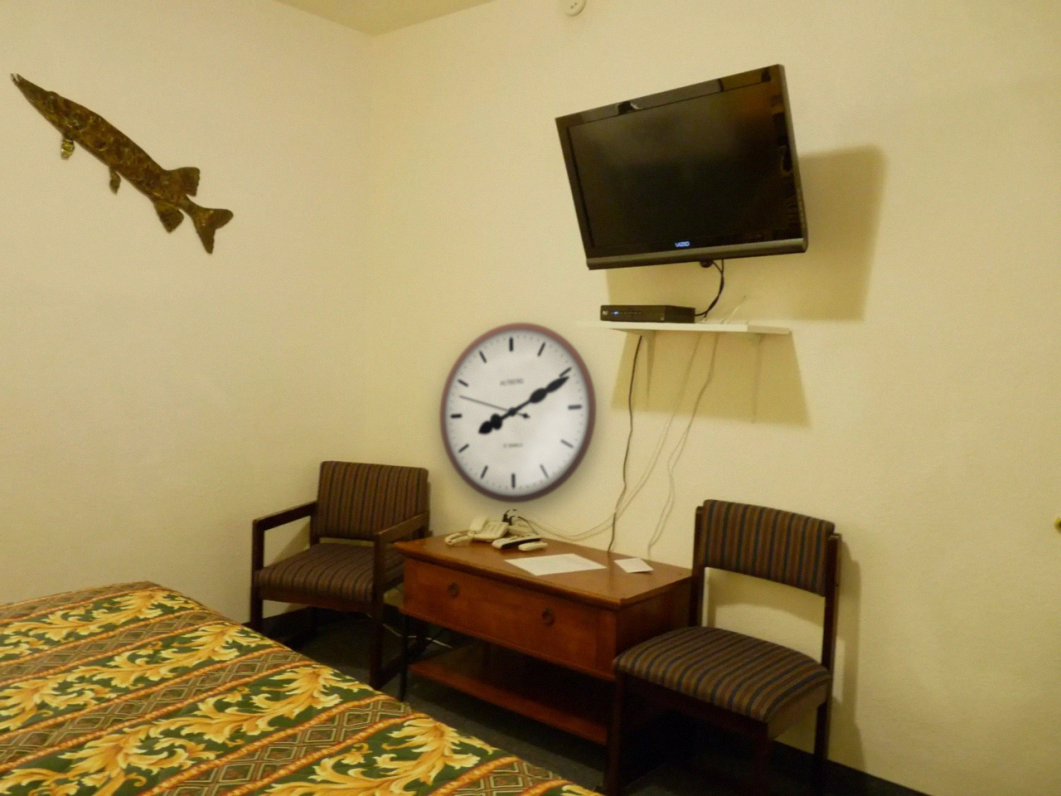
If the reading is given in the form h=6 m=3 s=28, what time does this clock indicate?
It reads h=8 m=10 s=48
